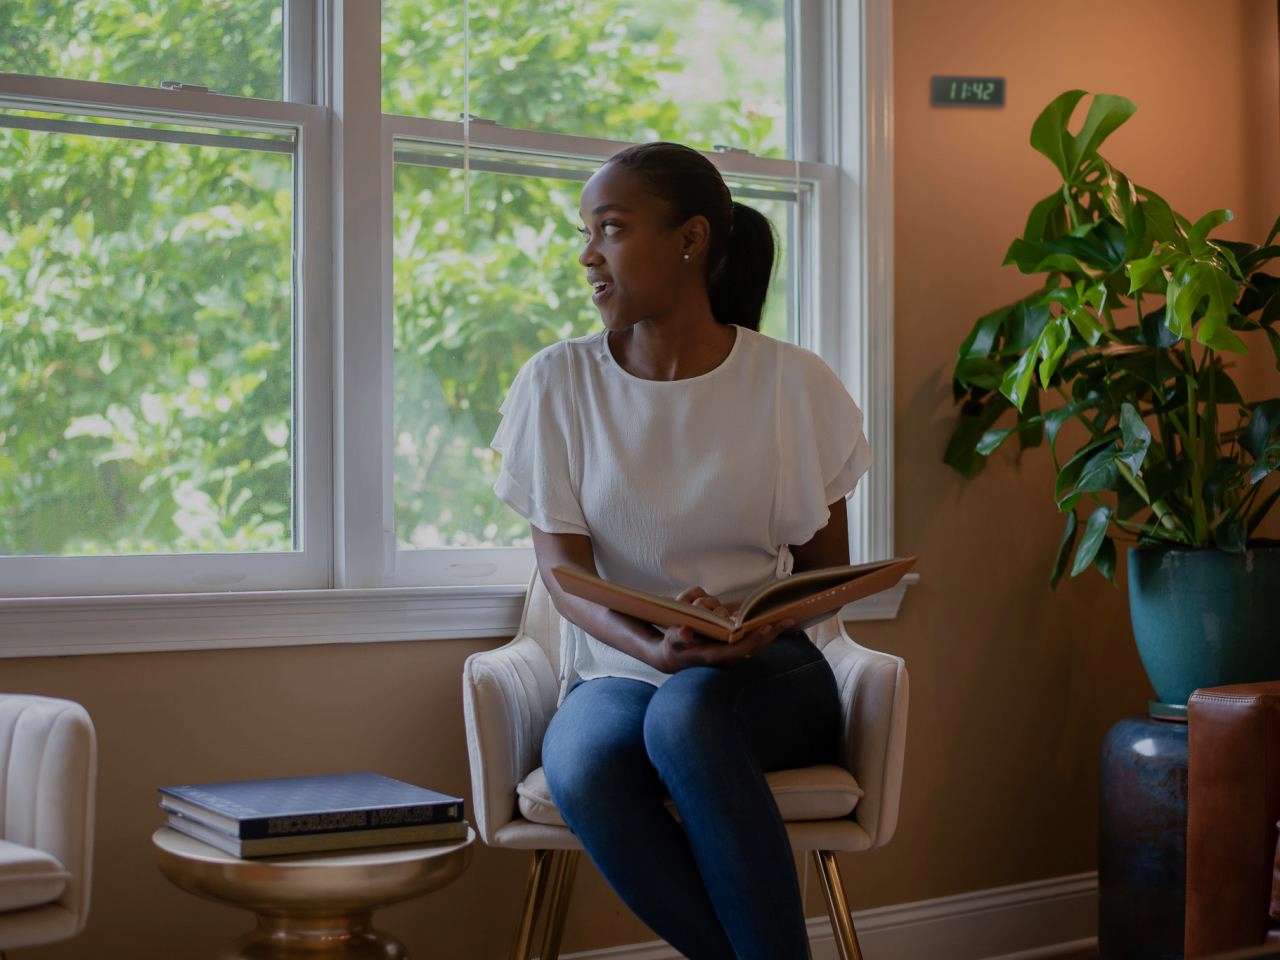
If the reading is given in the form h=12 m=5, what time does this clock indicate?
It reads h=11 m=42
